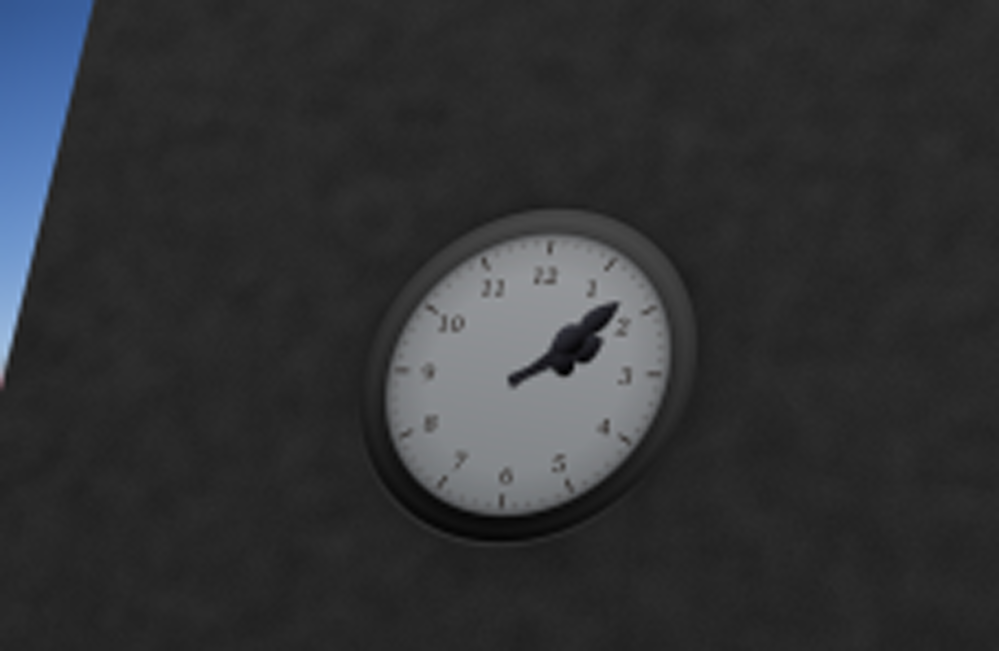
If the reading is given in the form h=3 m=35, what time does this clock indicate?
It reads h=2 m=8
